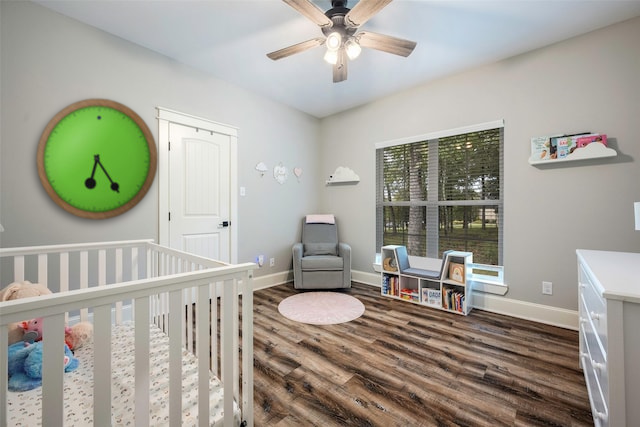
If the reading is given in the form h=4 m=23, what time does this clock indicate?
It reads h=6 m=24
